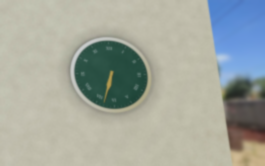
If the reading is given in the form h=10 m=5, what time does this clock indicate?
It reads h=6 m=33
